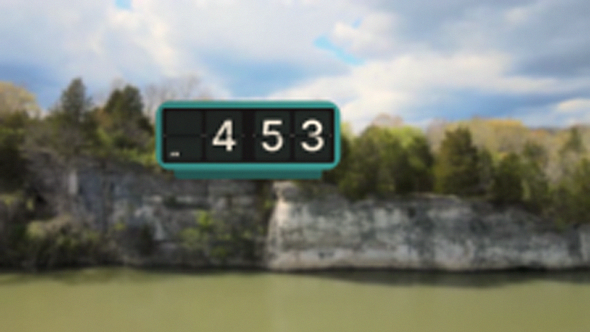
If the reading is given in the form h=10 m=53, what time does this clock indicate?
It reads h=4 m=53
